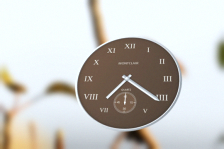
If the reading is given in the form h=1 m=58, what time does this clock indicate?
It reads h=7 m=21
